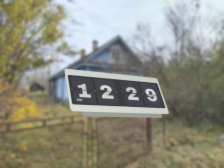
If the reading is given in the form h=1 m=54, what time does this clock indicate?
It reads h=12 m=29
